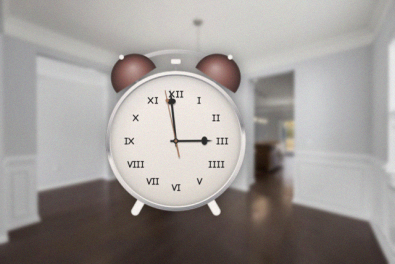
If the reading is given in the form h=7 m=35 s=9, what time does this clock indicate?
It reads h=2 m=58 s=58
